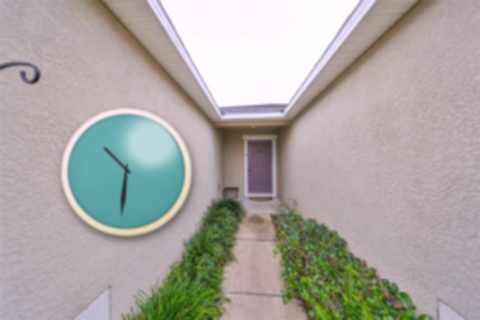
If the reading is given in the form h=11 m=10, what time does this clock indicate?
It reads h=10 m=31
